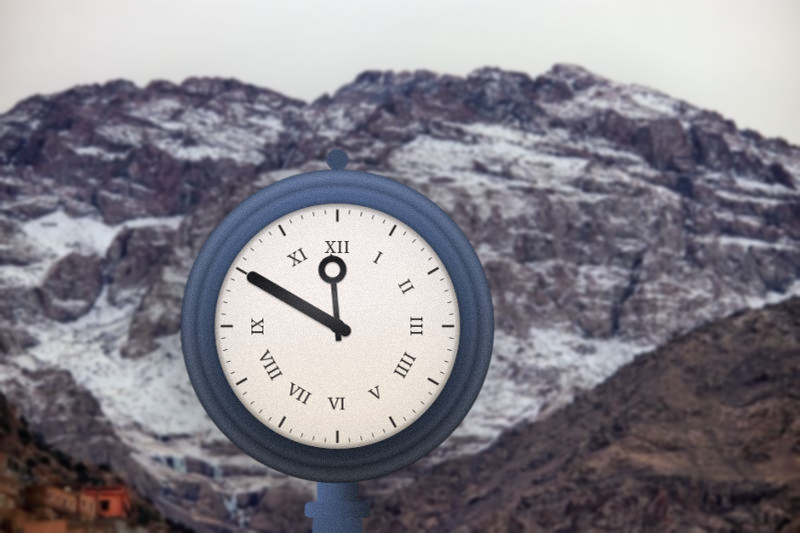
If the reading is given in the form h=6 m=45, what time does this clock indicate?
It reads h=11 m=50
